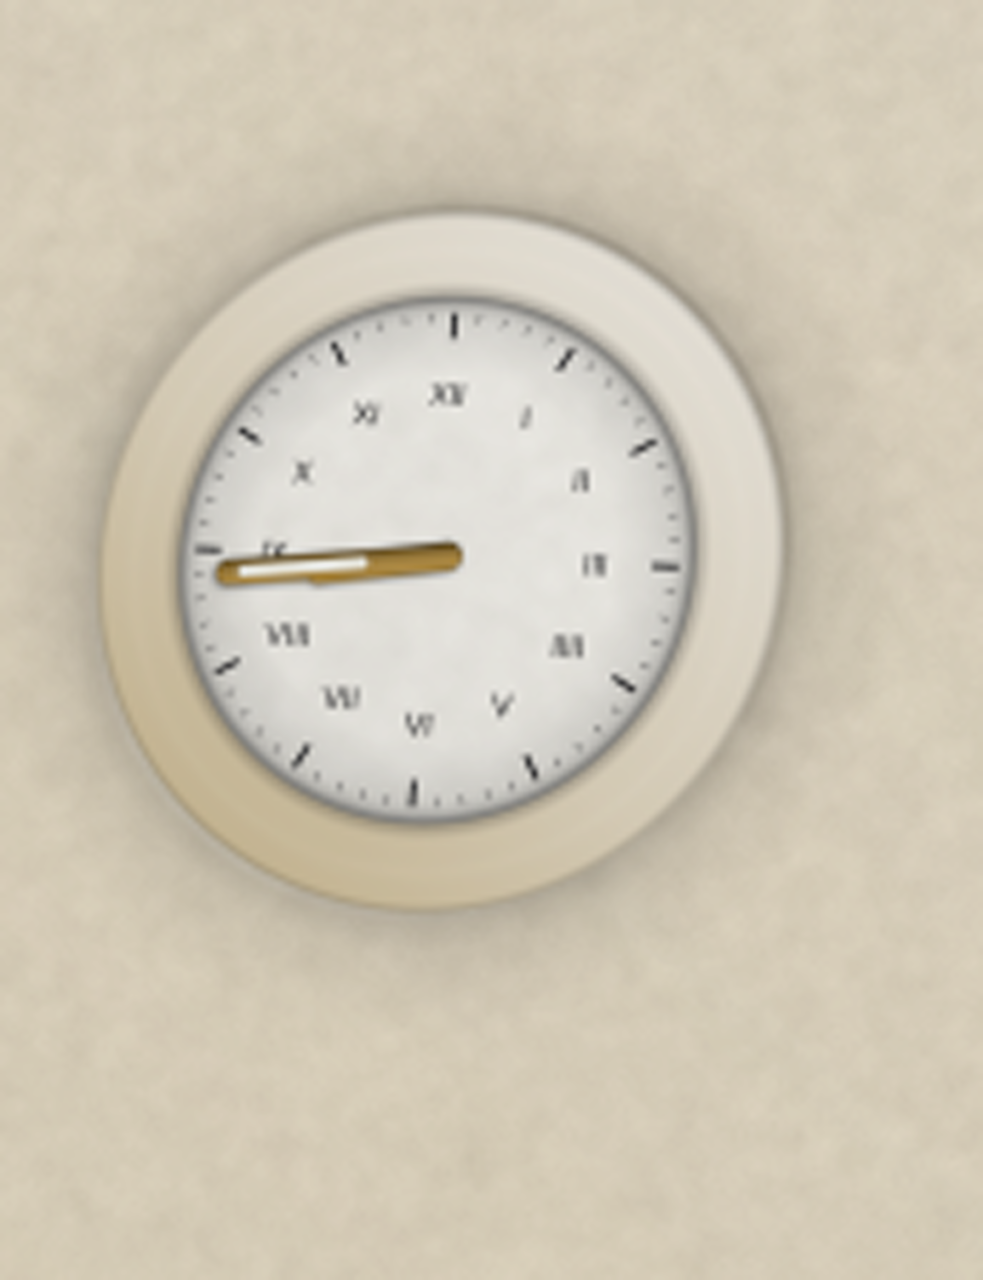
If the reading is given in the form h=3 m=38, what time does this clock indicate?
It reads h=8 m=44
